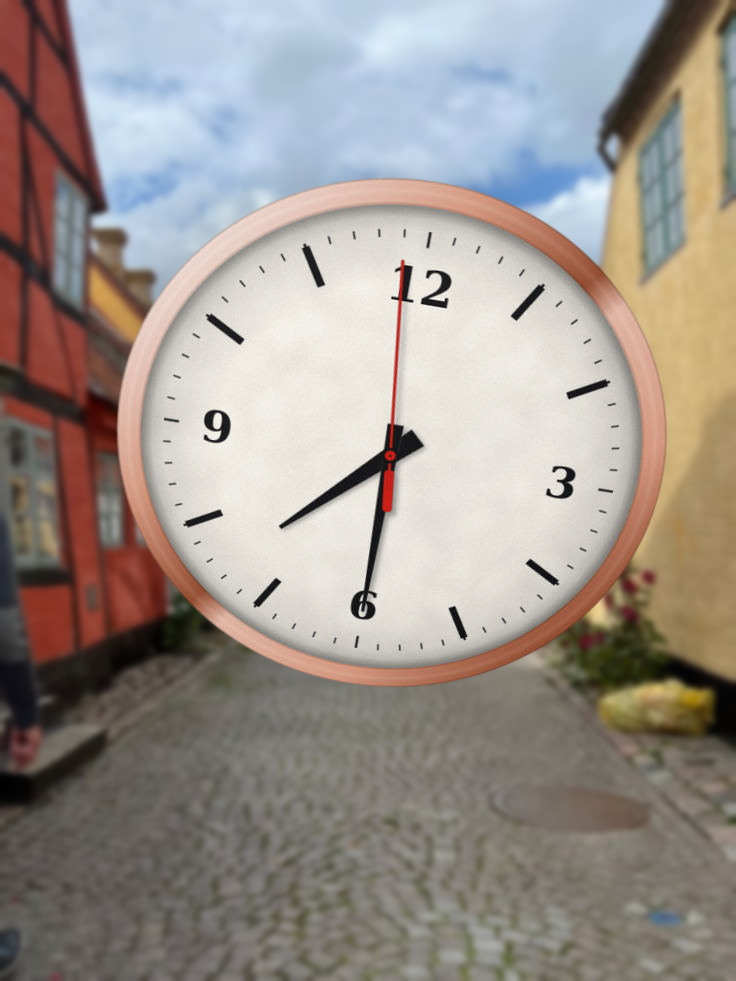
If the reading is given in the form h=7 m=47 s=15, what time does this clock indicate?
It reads h=7 m=29 s=59
